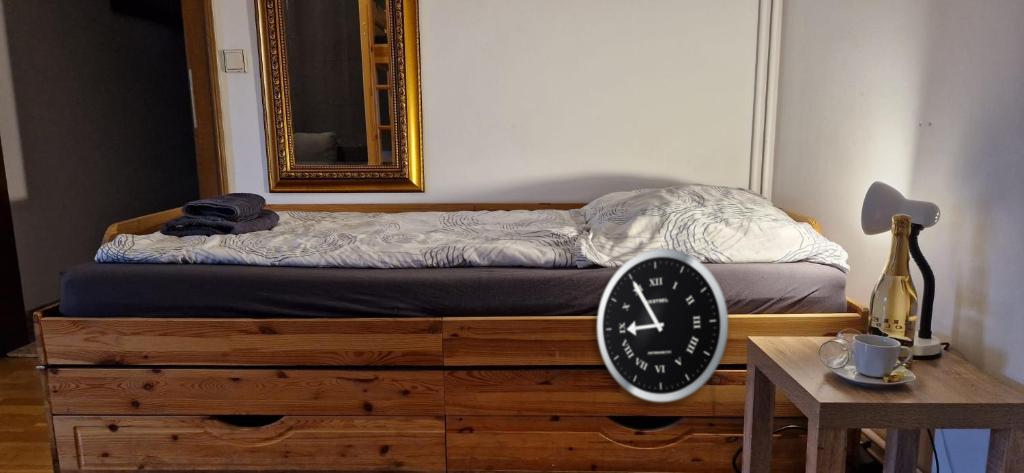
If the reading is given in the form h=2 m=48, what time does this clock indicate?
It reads h=8 m=55
